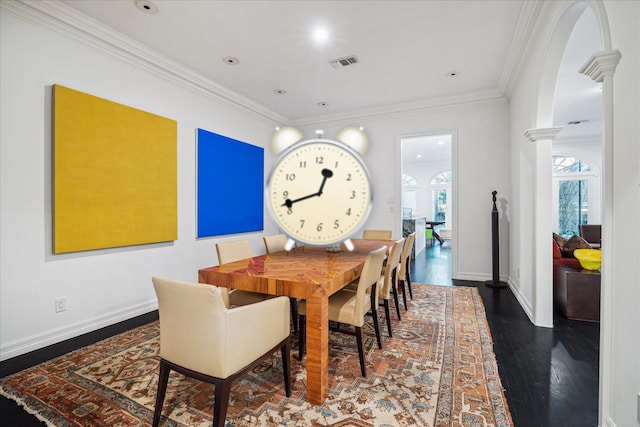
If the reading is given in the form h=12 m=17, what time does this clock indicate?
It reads h=12 m=42
